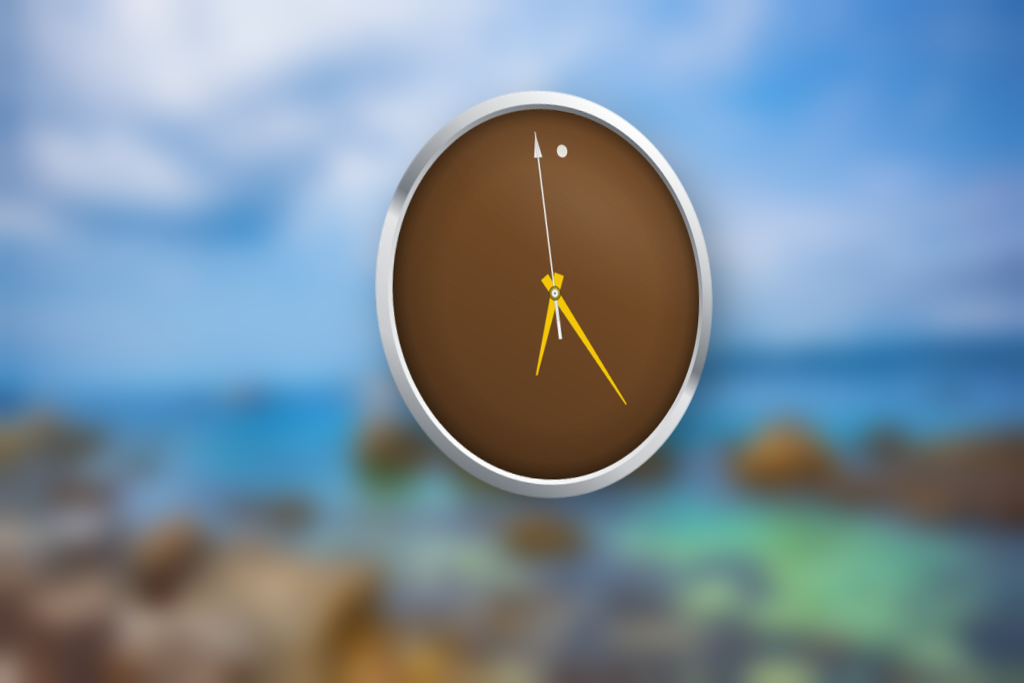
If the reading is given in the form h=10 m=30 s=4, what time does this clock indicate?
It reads h=6 m=22 s=58
